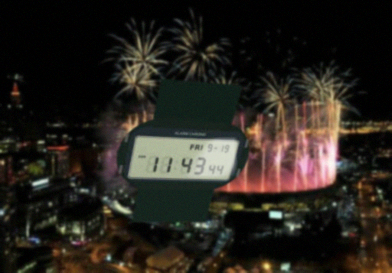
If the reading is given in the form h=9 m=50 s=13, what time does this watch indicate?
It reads h=11 m=43 s=44
